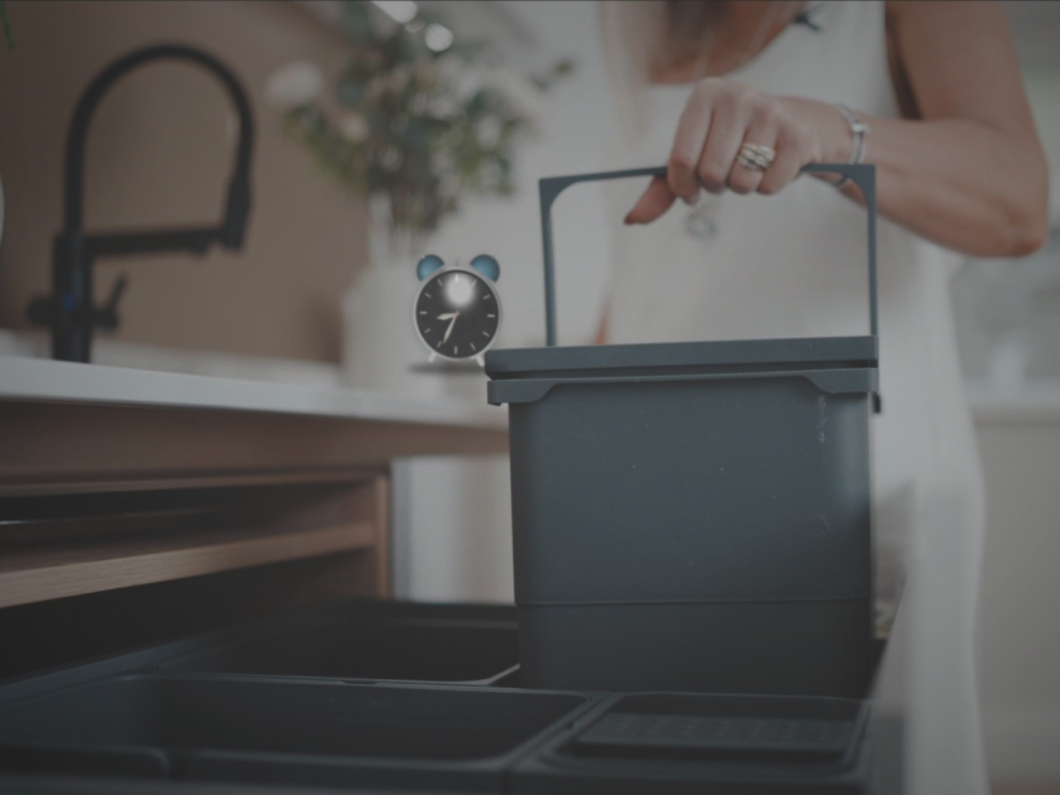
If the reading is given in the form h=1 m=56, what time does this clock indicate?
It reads h=8 m=34
